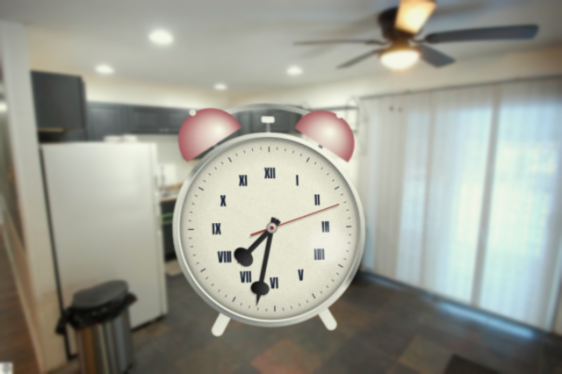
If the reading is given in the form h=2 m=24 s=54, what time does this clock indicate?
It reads h=7 m=32 s=12
